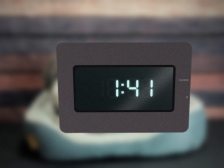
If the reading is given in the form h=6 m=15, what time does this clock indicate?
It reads h=1 m=41
